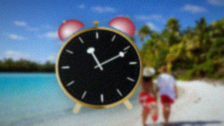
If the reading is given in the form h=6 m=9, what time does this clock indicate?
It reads h=11 m=11
